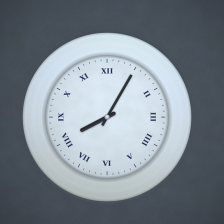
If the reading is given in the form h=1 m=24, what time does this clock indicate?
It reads h=8 m=5
